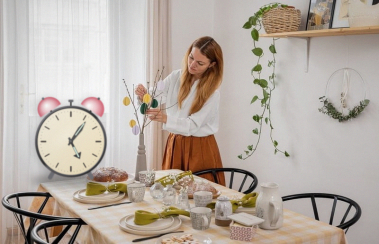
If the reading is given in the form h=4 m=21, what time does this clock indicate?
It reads h=5 m=6
